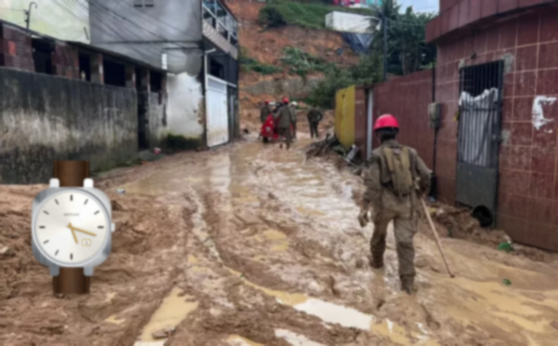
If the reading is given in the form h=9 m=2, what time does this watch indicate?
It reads h=5 m=18
